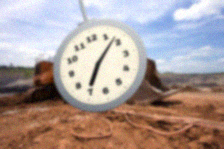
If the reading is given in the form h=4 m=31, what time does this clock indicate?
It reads h=7 m=8
